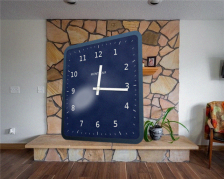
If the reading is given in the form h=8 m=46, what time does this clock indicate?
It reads h=12 m=16
